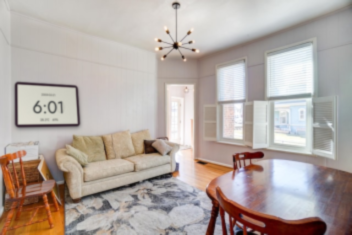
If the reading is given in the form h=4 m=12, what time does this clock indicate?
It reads h=6 m=1
